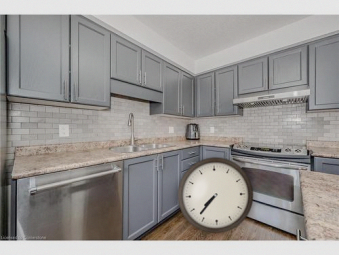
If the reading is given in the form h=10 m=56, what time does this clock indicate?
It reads h=7 m=37
